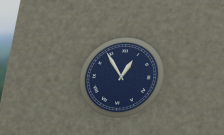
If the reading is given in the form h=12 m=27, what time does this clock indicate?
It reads h=12 m=54
